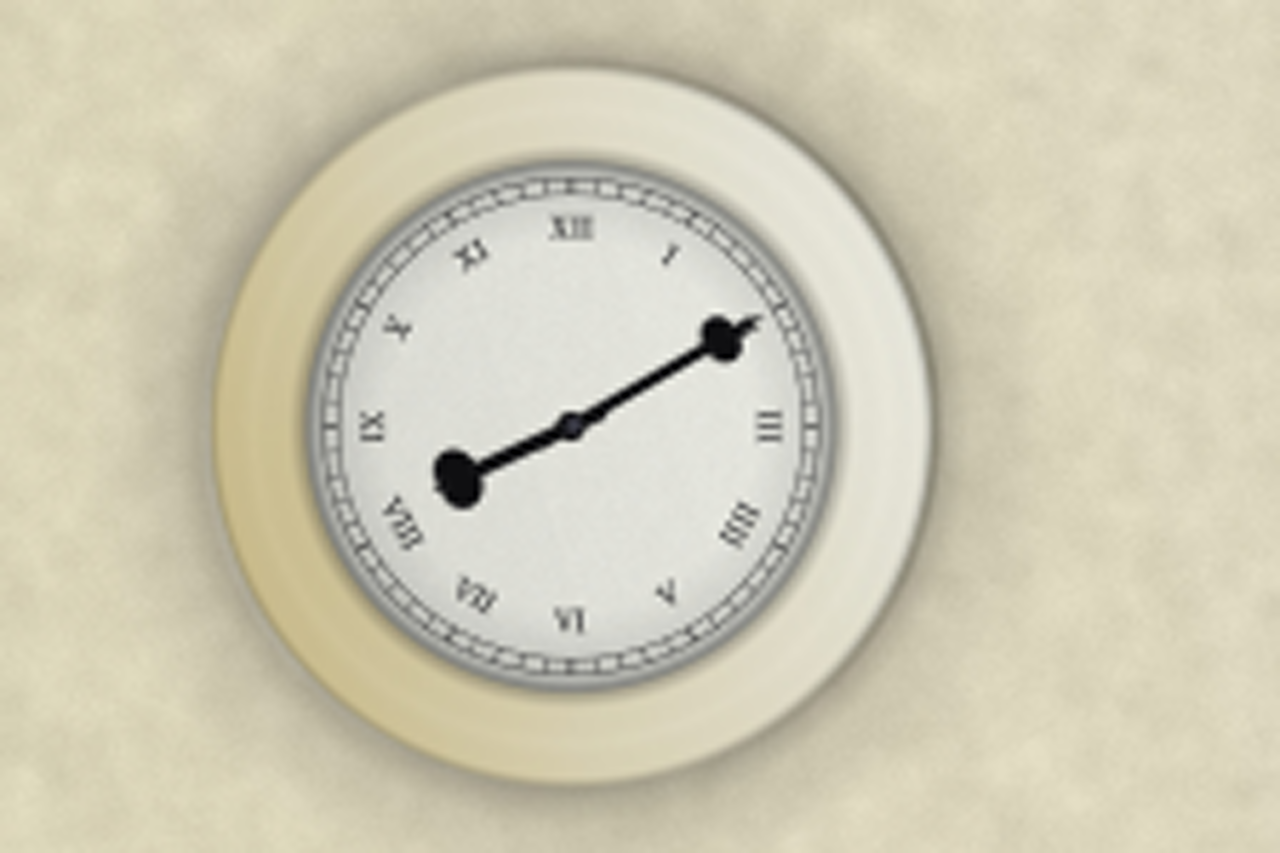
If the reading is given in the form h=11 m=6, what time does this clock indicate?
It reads h=8 m=10
